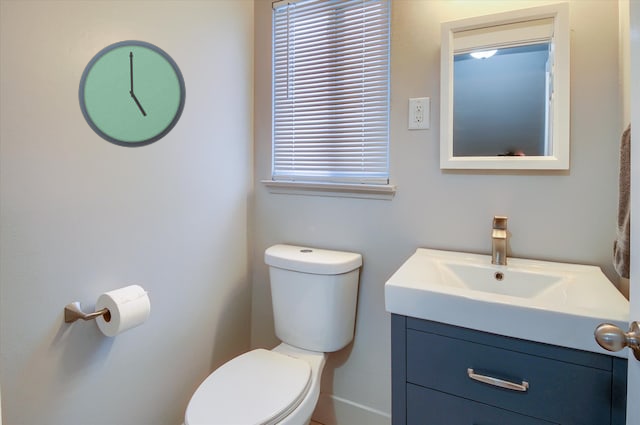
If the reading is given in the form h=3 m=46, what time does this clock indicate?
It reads h=5 m=0
